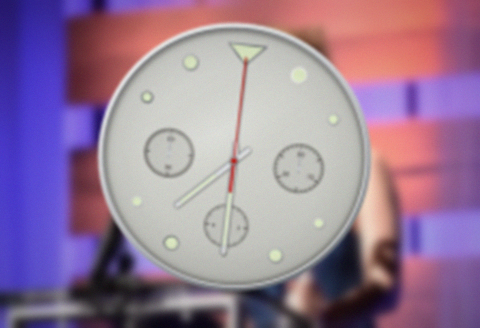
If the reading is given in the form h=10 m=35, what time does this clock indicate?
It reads h=7 m=30
